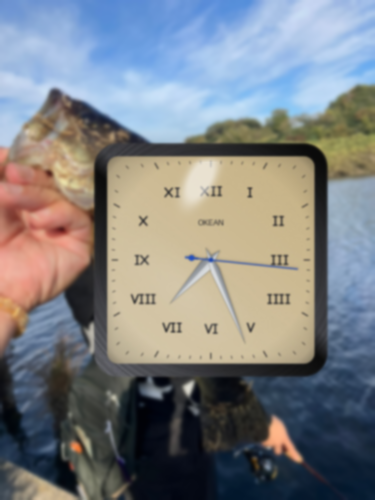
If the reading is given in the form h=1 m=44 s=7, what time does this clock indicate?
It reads h=7 m=26 s=16
